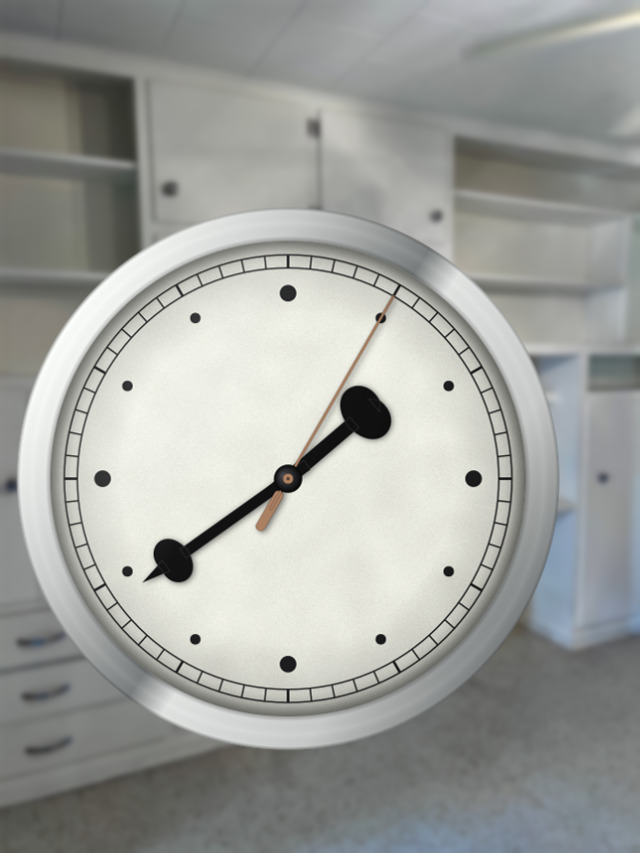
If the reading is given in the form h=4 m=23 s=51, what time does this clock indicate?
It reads h=1 m=39 s=5
